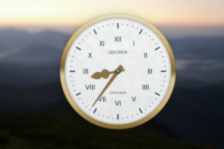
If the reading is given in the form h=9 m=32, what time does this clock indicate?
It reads h=8 m=36
